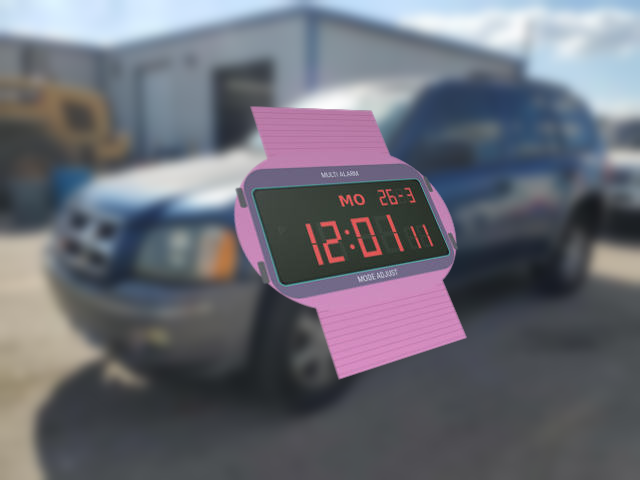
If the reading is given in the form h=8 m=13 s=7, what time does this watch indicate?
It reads h=12 m=1 s=11
